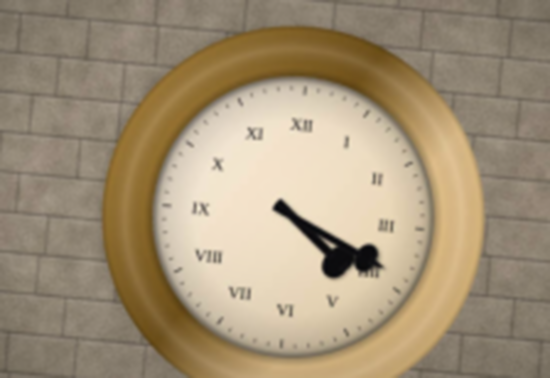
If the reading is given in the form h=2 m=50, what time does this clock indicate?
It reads h=4 m=19
